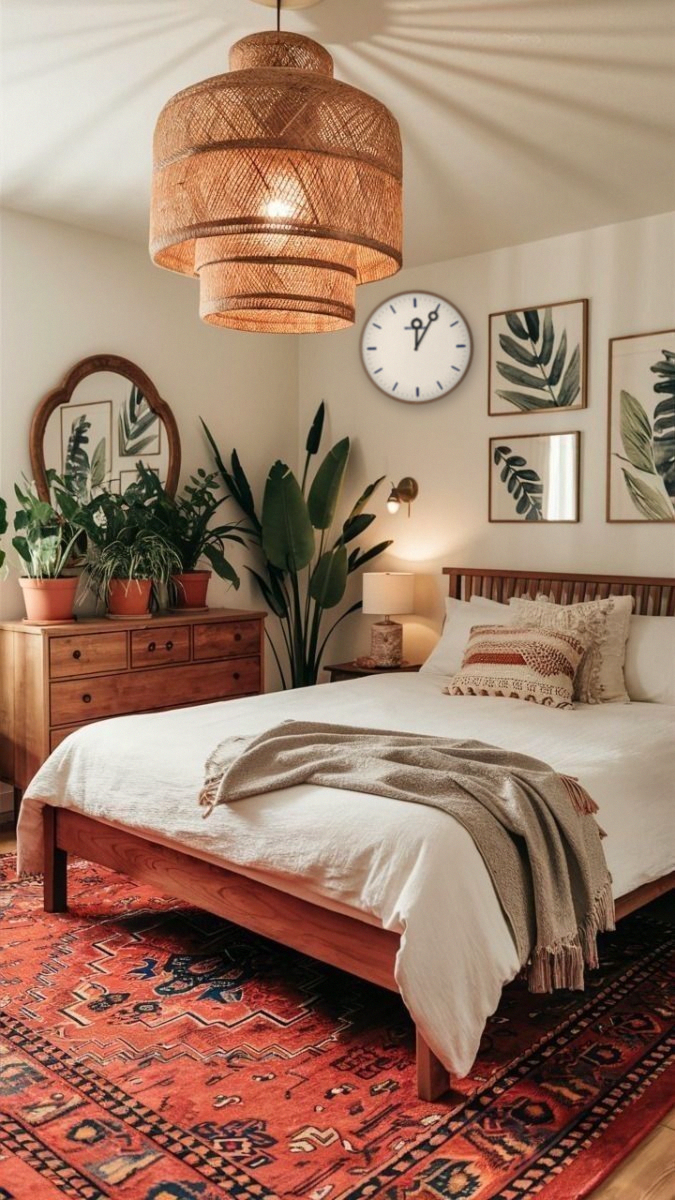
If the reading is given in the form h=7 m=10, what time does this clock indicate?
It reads h=12 m=5
